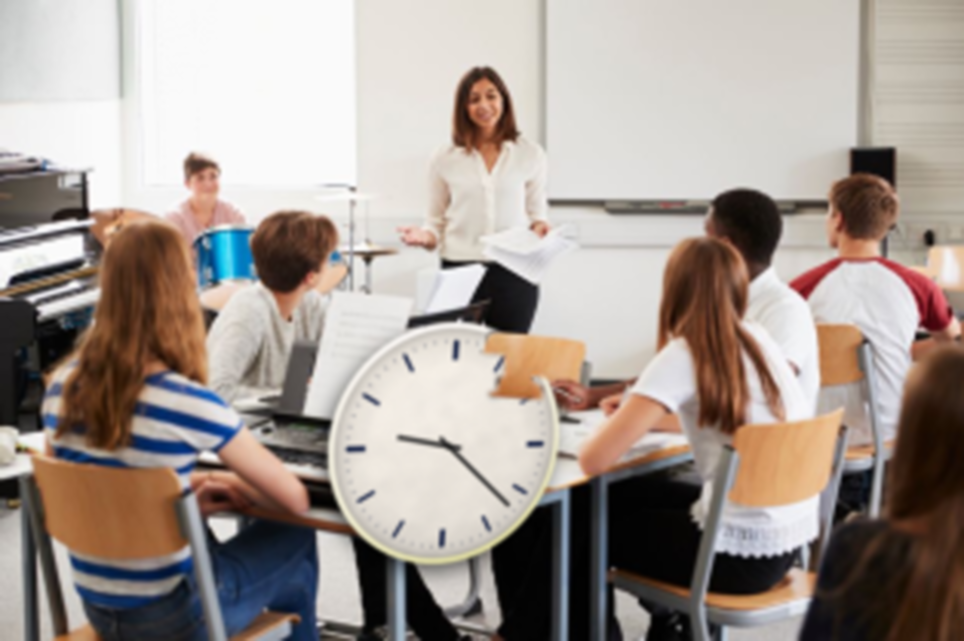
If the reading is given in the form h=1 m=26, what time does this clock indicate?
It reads h=9 m=22
